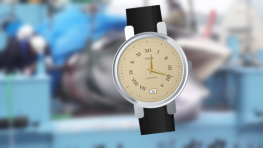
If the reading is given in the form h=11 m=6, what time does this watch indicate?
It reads h=12 m=19
